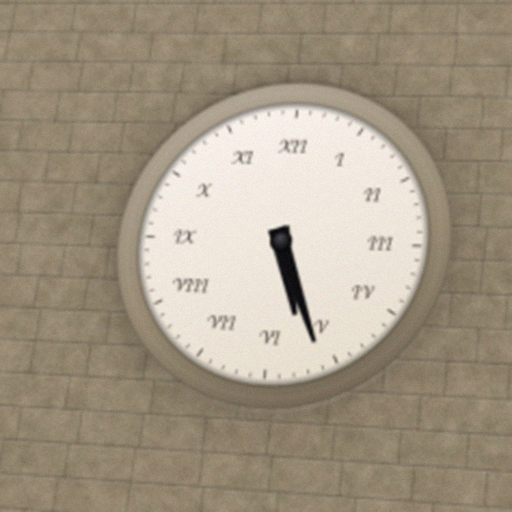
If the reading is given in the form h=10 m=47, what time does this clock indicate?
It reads h=5 m=26
